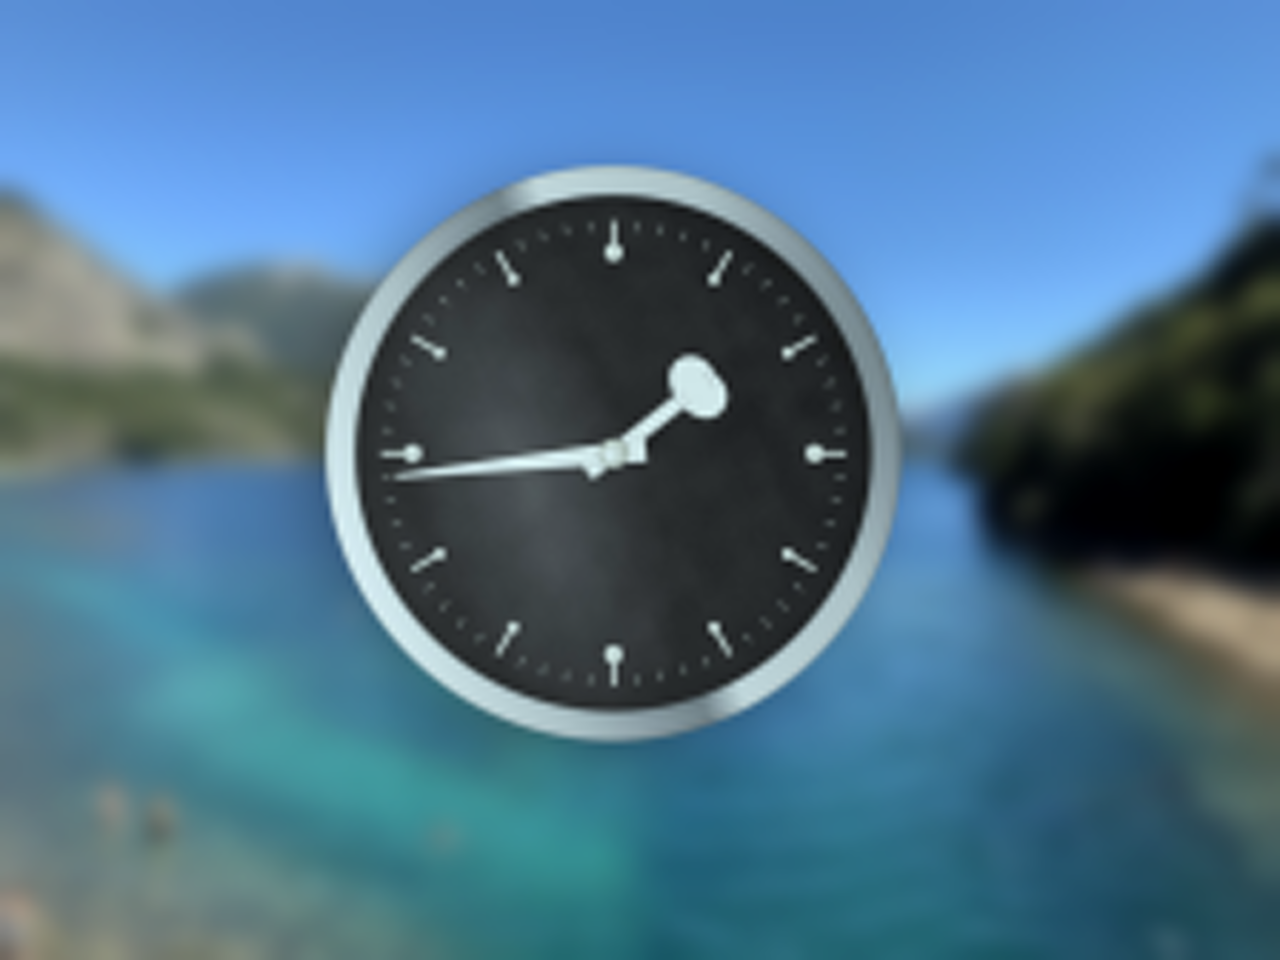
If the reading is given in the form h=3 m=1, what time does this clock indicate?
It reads h=1 m=44
